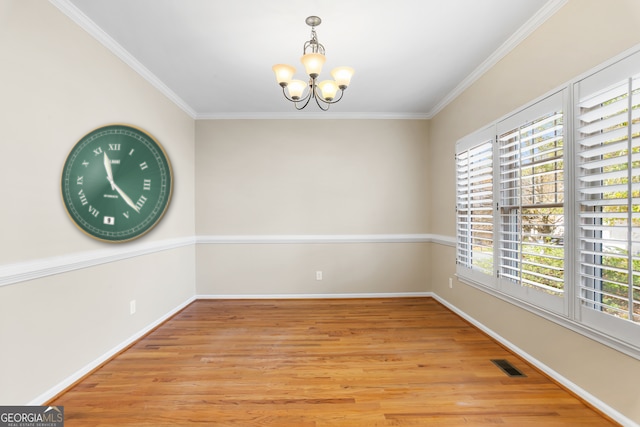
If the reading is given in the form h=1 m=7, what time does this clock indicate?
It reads h=11 m=22
